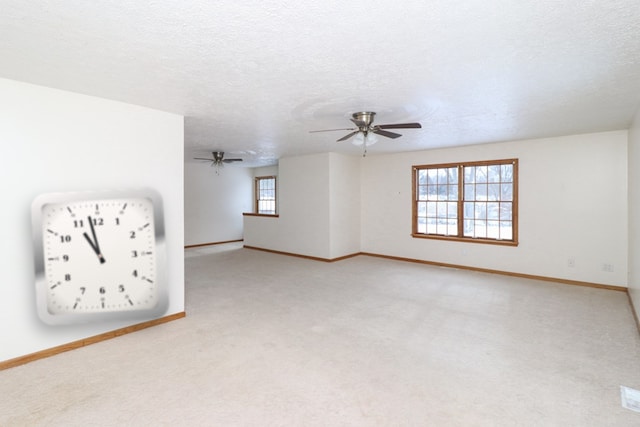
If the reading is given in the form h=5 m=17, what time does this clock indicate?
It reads h=10 m=58
